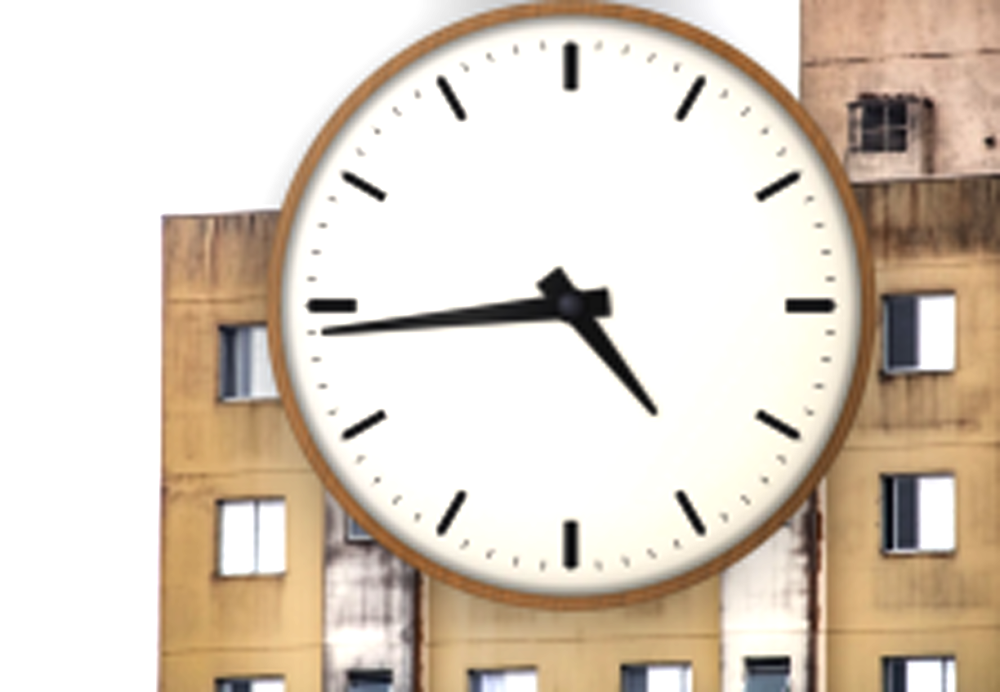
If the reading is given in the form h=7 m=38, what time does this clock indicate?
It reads h=4 m=44
